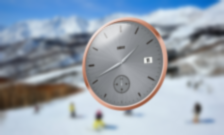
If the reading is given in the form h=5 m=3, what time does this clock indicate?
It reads h=1 m=41
